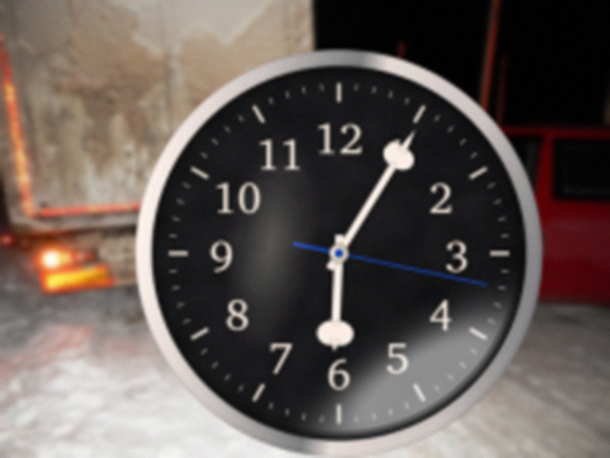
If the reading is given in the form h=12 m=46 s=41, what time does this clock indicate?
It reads h=6 m=5 s=17
